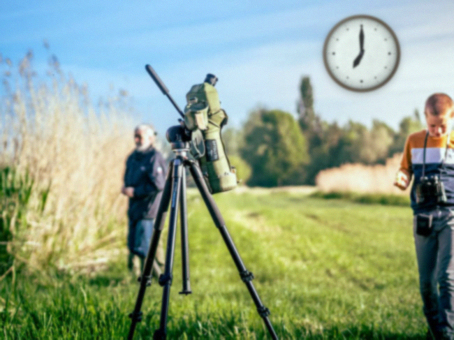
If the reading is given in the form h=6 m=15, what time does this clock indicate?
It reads h=7 m=0
